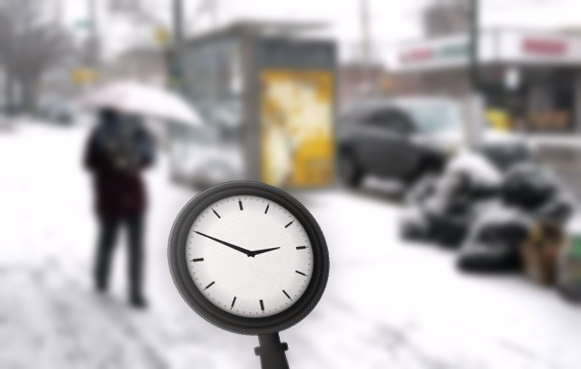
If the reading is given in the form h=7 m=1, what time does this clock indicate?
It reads h=2 m=50
